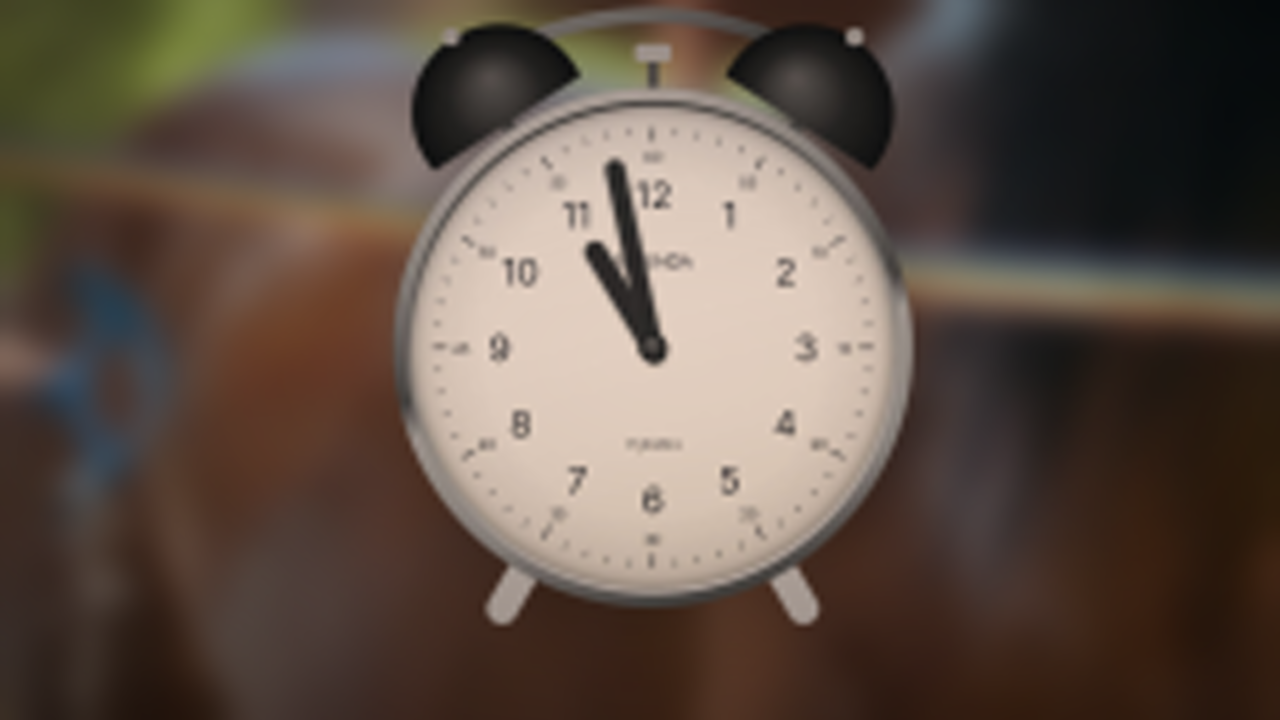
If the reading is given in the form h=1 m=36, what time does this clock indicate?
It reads h=10 m=58
